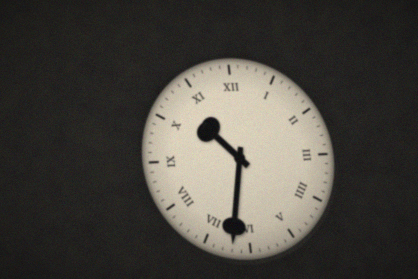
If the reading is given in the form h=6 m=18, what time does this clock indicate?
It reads h=10 m=32
